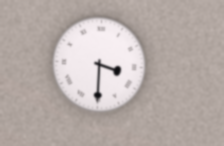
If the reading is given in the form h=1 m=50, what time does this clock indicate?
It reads h=3 m=30
